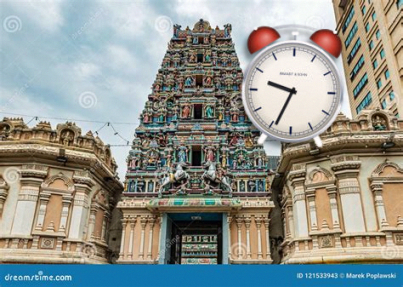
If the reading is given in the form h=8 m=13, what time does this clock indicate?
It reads h=9 m=34
